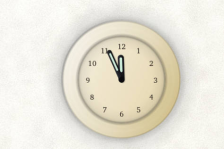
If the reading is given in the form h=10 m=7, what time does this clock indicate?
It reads h=11 m=56
